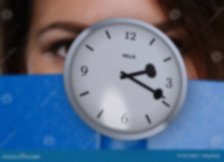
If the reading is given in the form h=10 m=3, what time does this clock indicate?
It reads h=2 m=19
